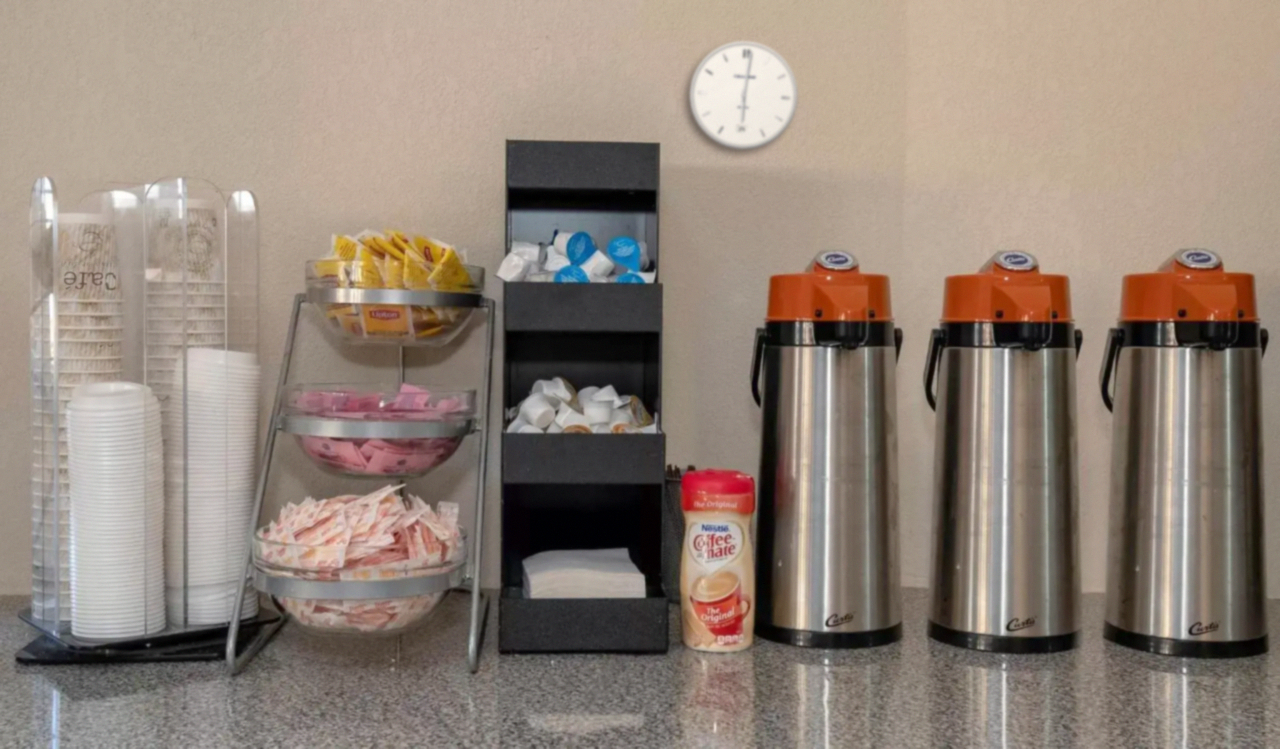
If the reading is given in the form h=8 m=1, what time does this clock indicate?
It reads h=6 m=1
